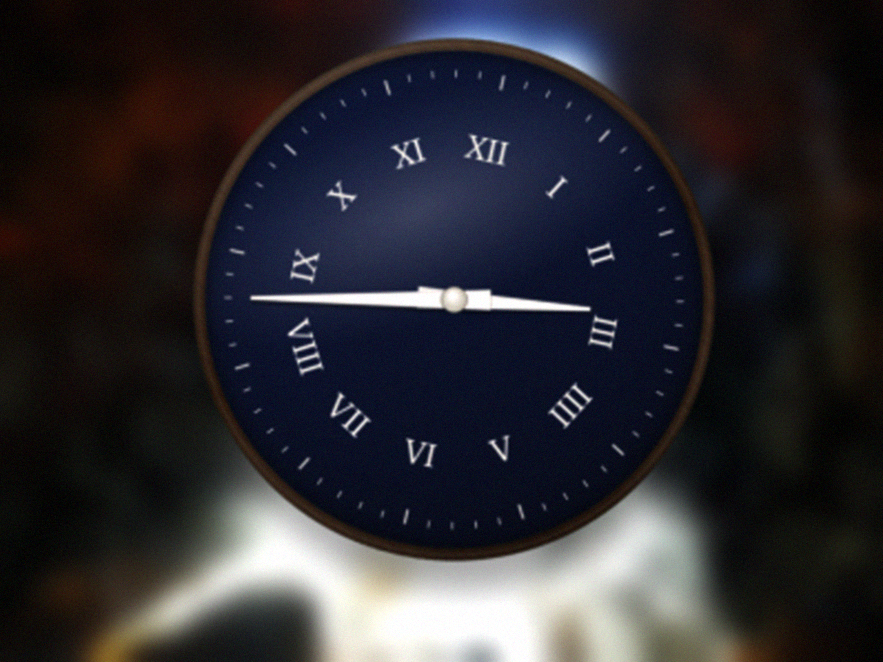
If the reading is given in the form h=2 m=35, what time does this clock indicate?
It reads h=2 m=43
